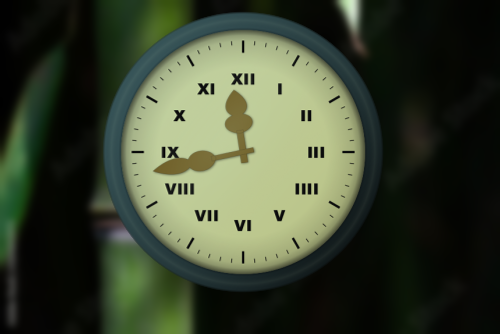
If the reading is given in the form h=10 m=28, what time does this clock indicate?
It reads h=11 m=43
